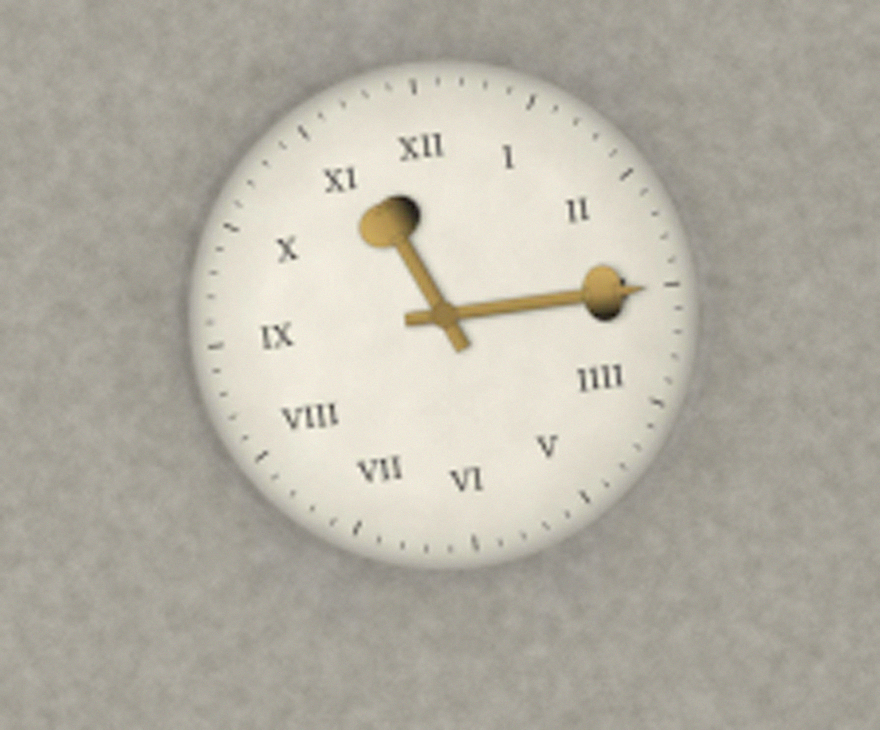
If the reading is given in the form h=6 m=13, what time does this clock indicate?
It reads h=11 m=15
